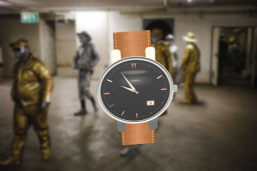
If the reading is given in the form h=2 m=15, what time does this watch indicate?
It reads h=9 m=55
